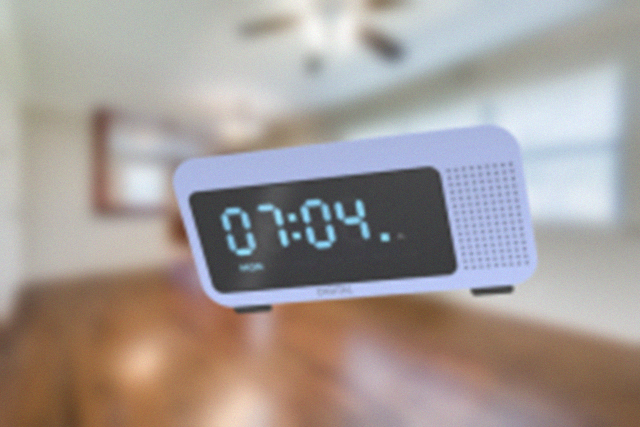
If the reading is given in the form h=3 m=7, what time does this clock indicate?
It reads h=7 m=4
